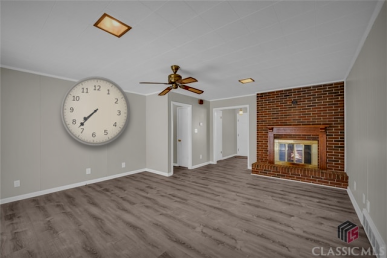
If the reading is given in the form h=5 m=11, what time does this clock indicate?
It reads h=7 m=37
